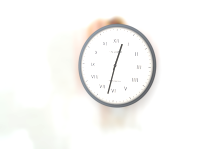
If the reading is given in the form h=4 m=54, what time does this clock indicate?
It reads h=12 m=32
